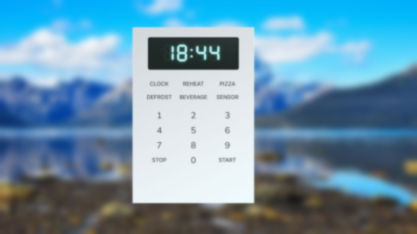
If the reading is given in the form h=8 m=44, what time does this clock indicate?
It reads h=18 m=44
